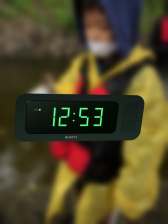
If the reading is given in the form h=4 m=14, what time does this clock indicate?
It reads h=12 m=53
